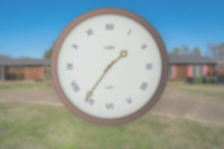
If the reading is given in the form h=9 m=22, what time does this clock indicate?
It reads h=1 m=36
